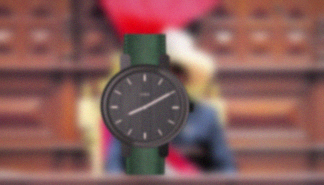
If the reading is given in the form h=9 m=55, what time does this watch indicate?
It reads h=8 m=10
